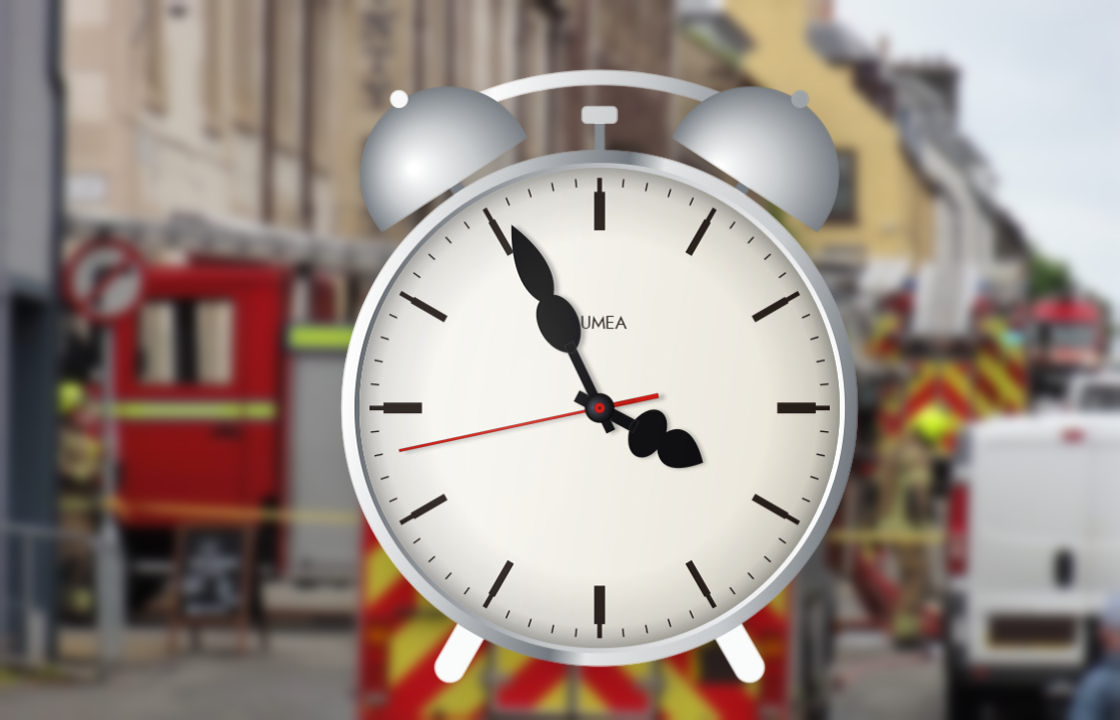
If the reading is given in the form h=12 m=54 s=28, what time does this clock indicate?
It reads h=3 m=55 s=43
